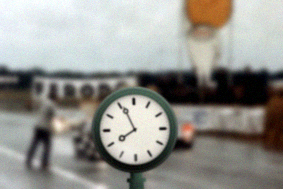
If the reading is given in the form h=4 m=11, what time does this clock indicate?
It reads h=7 m=56
